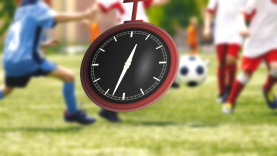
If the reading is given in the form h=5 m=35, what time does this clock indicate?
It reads h=12 m=33
